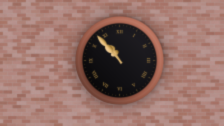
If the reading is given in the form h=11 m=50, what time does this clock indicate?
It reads h=10 m=53
